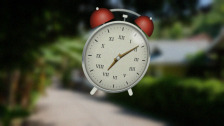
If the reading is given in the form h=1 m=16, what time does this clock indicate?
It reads h=7 m=9
